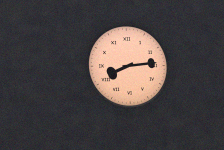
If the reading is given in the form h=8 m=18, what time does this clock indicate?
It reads h=8 m=14
